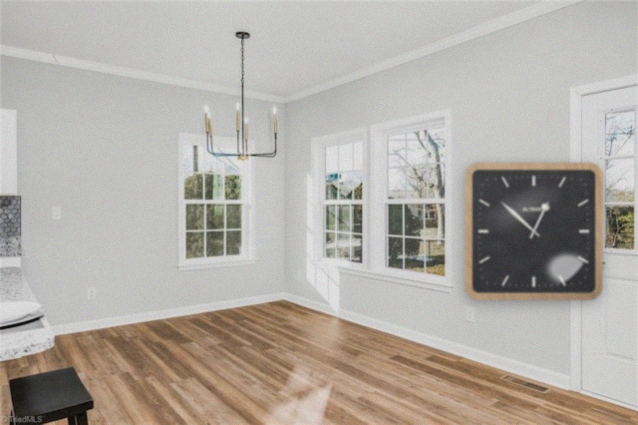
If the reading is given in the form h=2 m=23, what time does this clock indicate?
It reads h=12 m=52
